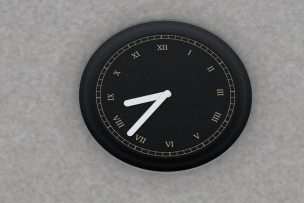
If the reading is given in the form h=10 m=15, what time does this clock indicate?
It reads h=8 m=37
